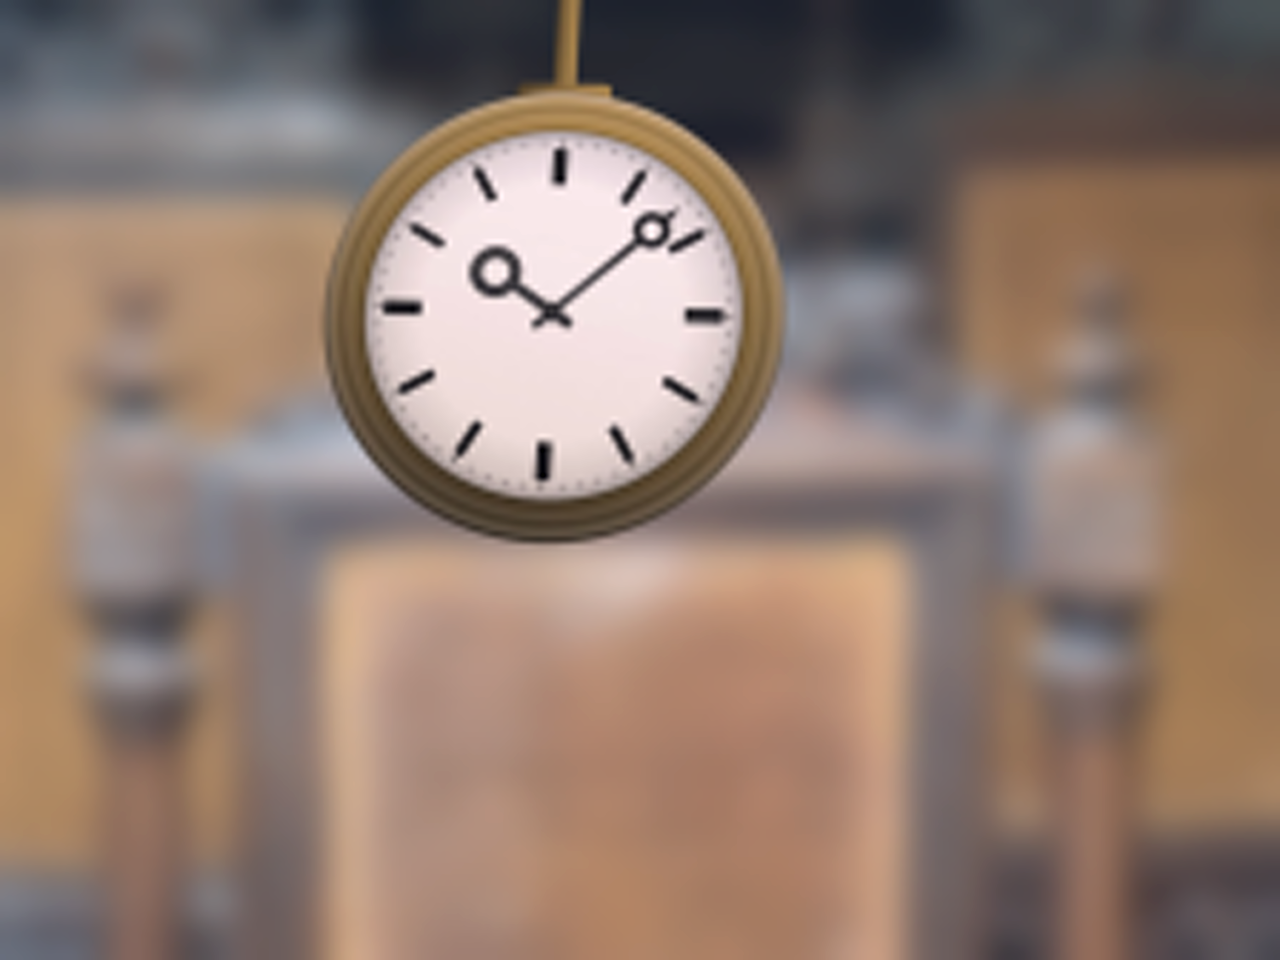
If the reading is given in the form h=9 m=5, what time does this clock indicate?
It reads h=10 m=8
